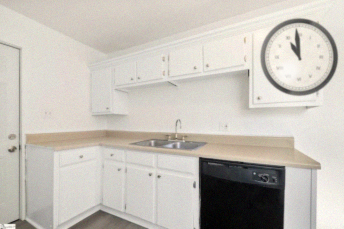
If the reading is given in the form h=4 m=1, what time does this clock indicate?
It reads h=10 m=59
